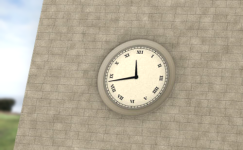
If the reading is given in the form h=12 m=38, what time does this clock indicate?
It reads h=11 m=43
